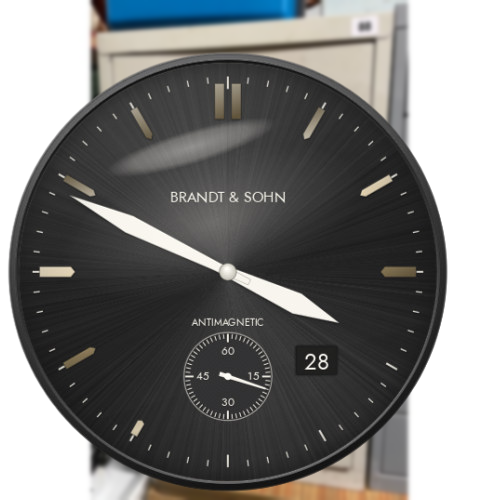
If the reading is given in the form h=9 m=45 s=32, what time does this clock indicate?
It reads h=3 m=49 s=18
